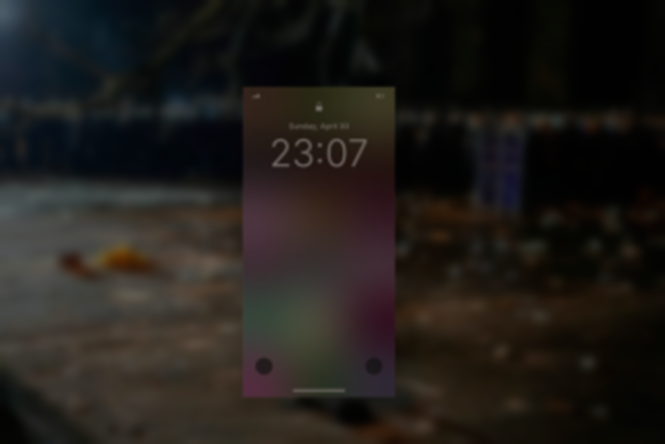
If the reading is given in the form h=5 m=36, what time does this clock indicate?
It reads h=23 m=7
